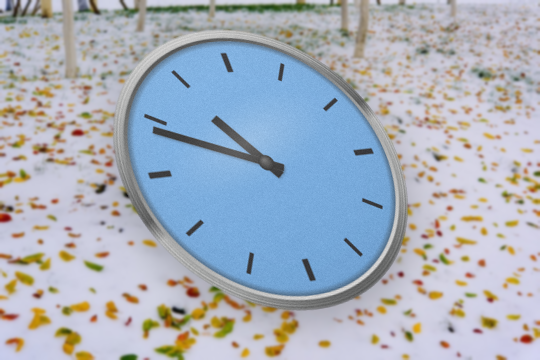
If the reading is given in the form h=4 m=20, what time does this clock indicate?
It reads h=10 m=49
